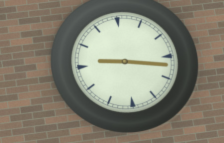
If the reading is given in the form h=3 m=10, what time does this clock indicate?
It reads h=9 m=17
